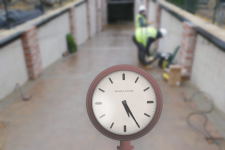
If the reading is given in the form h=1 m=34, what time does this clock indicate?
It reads h=5 m=25
